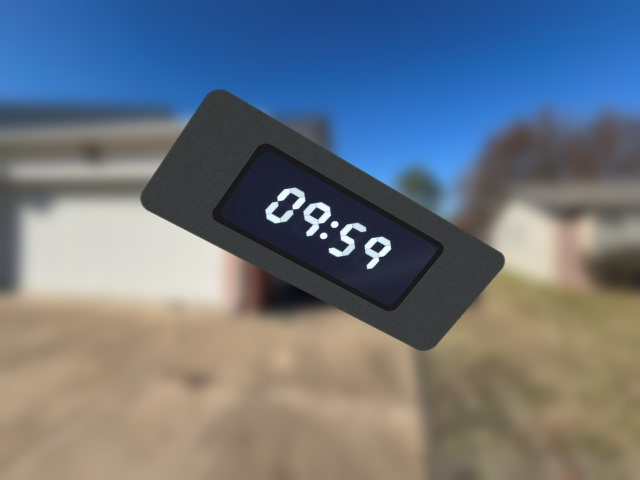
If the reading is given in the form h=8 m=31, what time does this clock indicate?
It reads h=9 m=59
